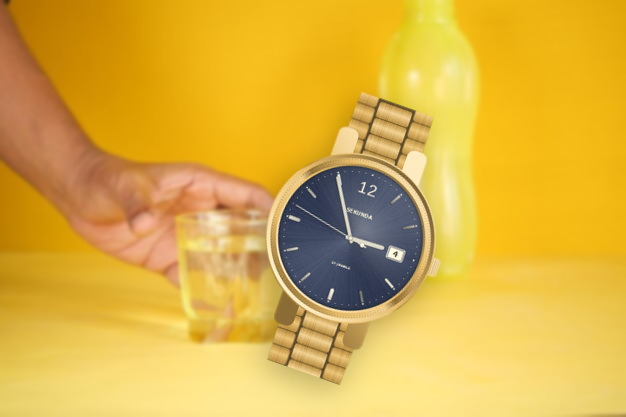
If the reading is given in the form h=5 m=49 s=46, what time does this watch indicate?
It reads h=2 m=54 s=47
